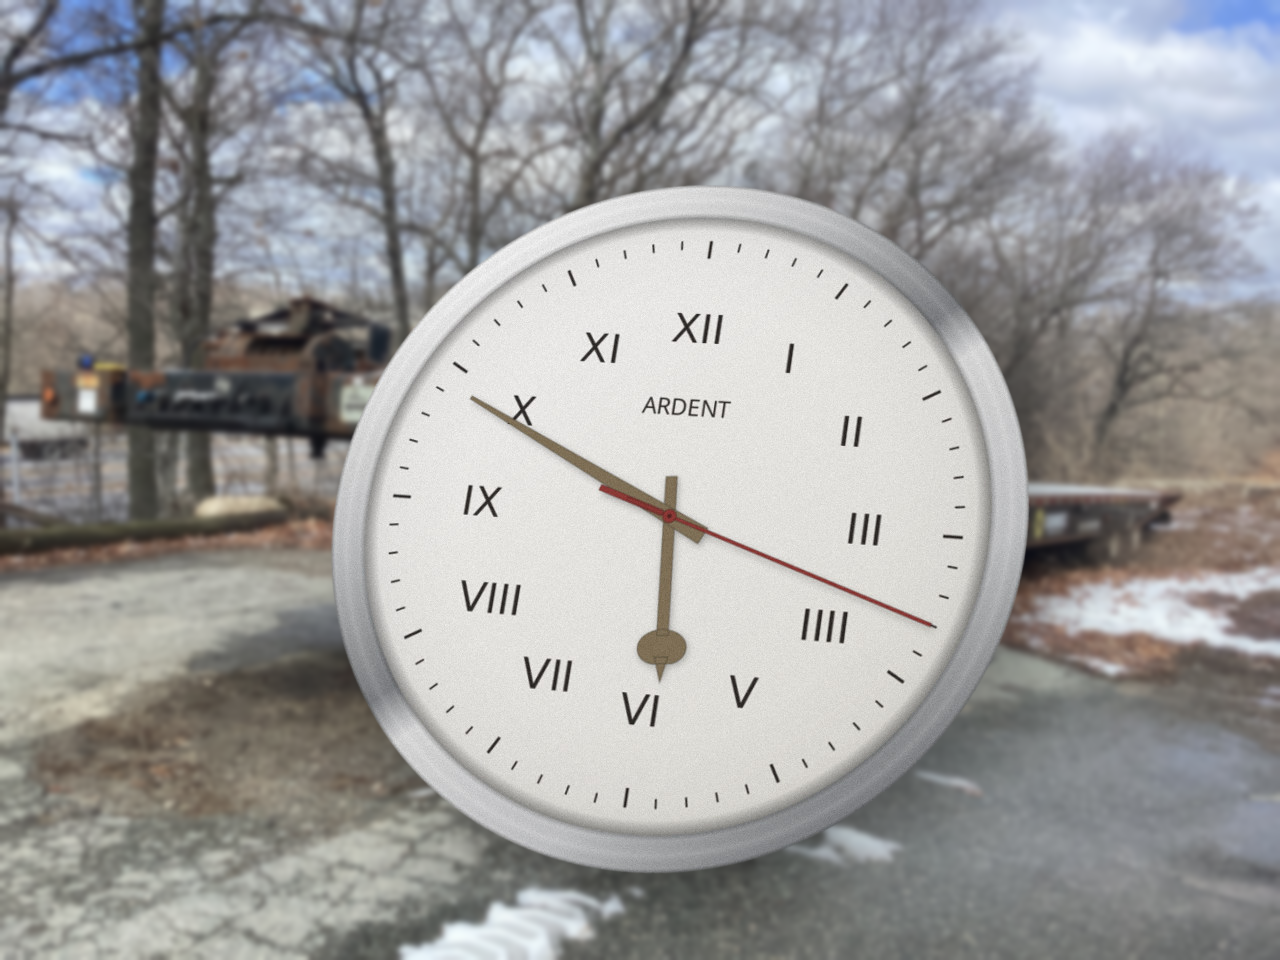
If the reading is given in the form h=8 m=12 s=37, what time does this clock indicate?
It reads h=5 m=49 s=18
